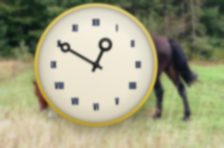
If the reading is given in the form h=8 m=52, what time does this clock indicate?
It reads h=12 m=50
